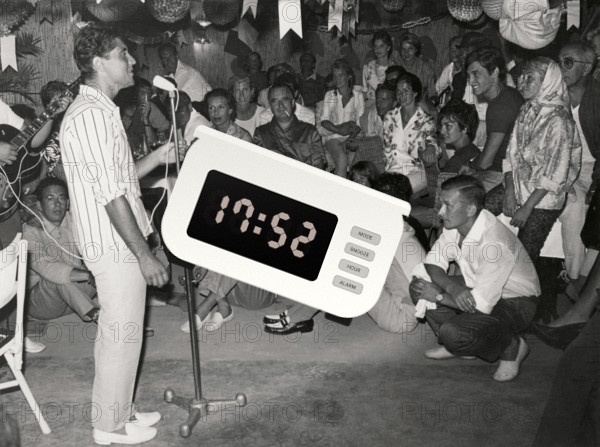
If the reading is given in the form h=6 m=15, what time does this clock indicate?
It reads h=17 m=52
